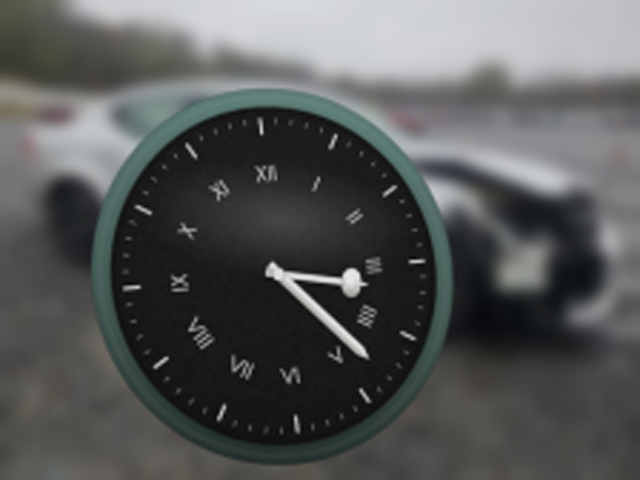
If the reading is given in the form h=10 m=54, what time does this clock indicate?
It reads h=3 m=23
